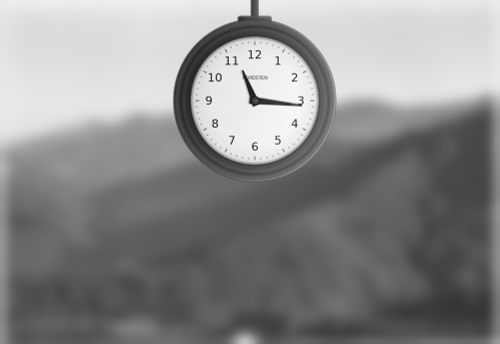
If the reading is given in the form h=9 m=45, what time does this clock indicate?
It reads h=11 m=16
